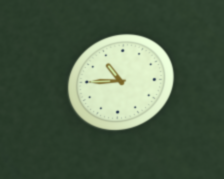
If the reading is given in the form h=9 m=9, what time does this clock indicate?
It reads h=10 m=45
